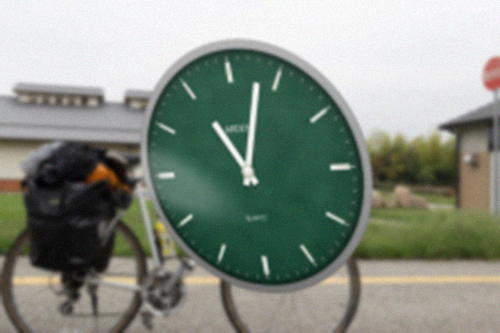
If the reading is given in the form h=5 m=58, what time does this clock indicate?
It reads h=11 m=3
